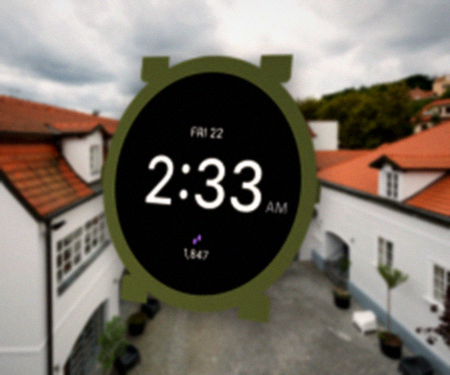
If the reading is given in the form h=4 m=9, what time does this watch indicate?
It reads h=2 m=33
